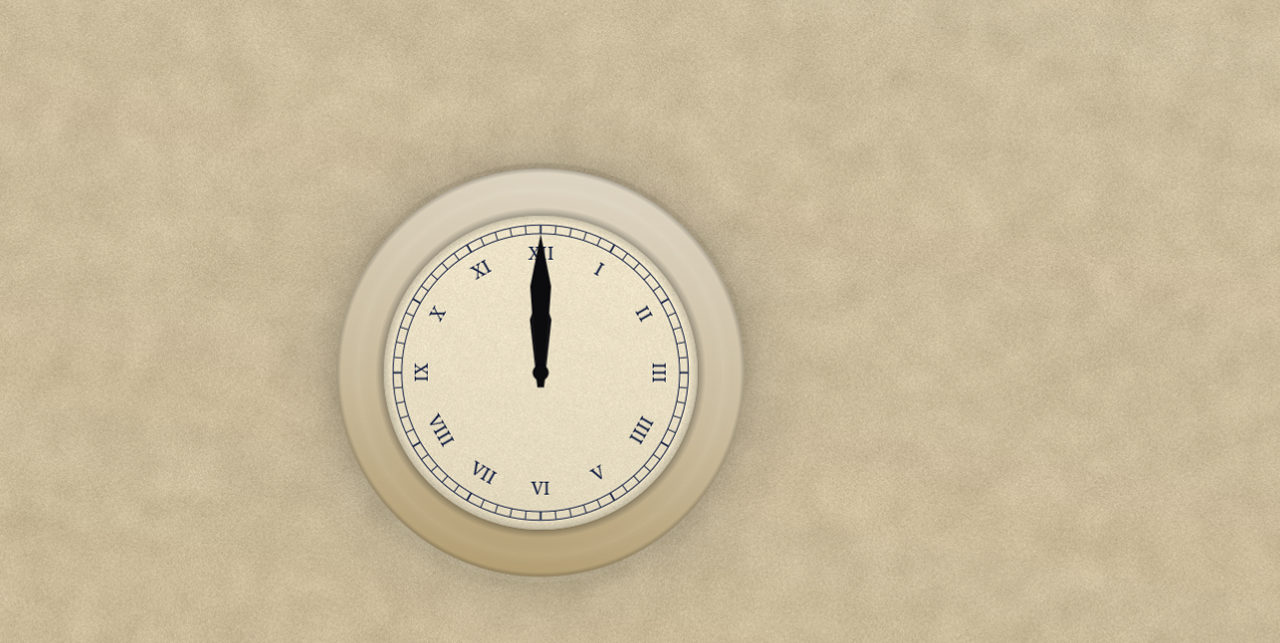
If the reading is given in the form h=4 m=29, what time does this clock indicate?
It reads h=12 m=0
